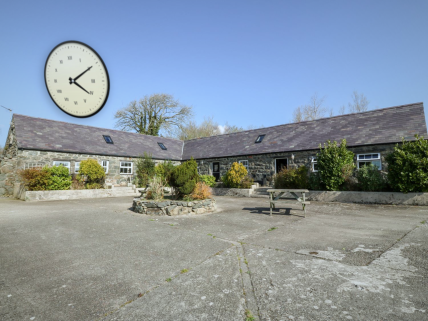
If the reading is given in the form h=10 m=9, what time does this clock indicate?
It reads h=4 m=10
